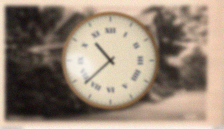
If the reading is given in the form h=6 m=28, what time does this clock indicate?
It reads h=10 m=38
